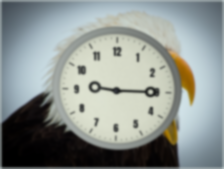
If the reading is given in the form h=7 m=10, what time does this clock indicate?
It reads h=9 m=15
